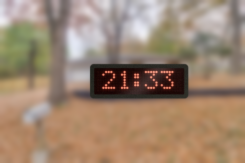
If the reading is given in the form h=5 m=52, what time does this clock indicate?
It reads h=21 m=33
